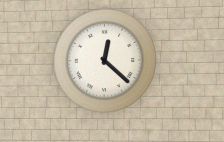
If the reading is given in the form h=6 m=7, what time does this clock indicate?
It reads h=12 m=22
